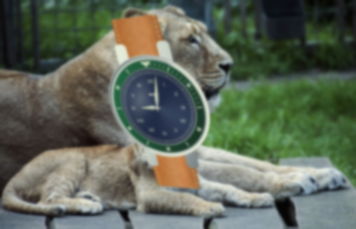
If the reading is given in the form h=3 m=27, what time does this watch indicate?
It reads h=9 m=2
